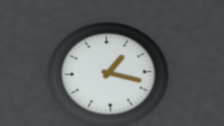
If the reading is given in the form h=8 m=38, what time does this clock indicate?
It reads h=1 m=18
